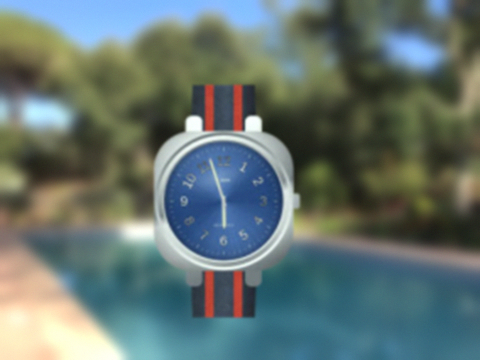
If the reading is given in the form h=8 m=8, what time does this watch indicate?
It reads h=5 m=57
